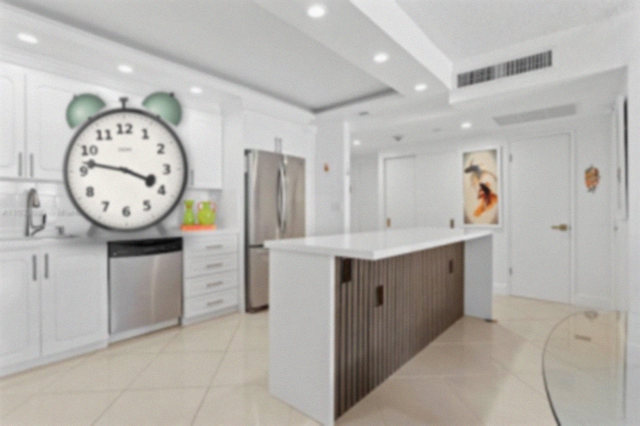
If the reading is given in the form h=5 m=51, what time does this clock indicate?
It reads h=3 m=47
